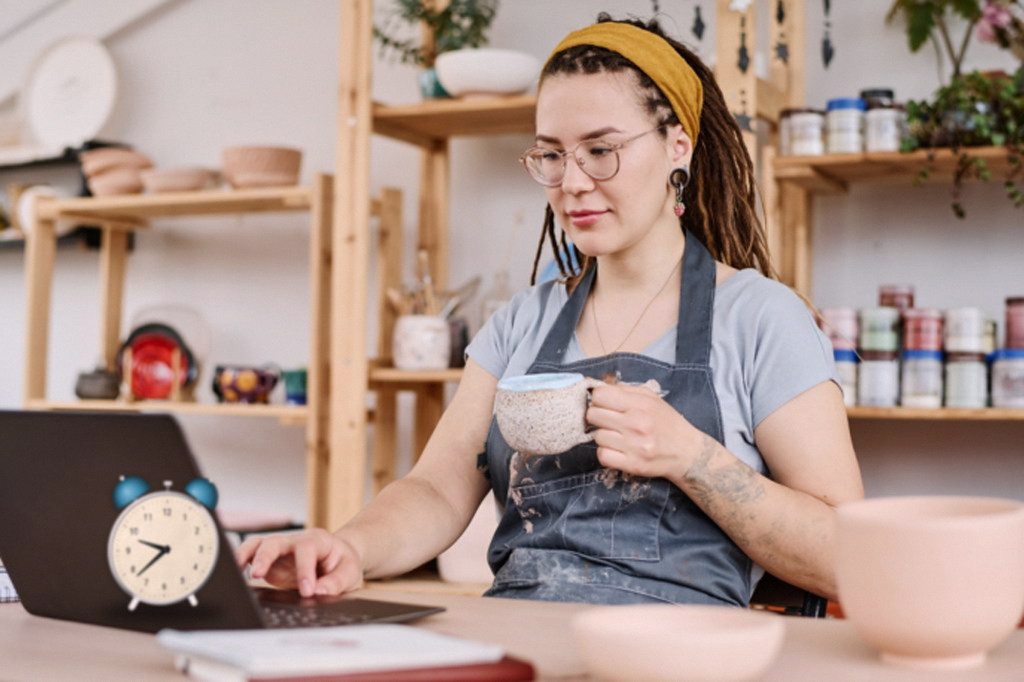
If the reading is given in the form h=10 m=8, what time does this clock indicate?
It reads h=9 m=38
